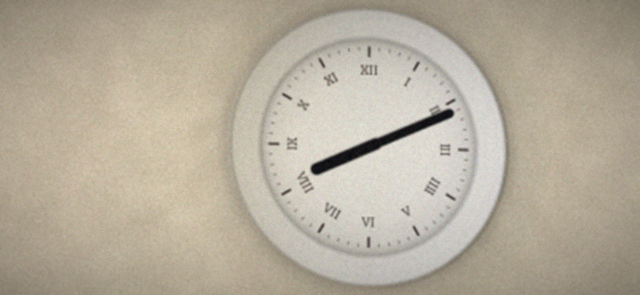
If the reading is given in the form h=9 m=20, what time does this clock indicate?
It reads h=8 m=11
